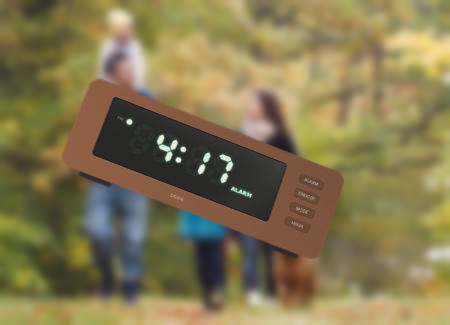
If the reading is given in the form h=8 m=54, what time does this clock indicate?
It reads h=4 m=17
